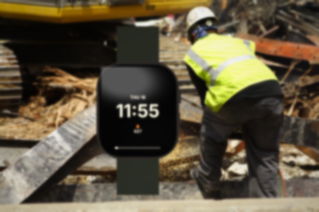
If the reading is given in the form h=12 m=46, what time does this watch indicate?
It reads h=11 m=55
